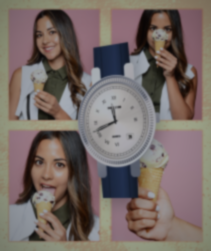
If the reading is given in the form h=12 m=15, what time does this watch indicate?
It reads h=11 m=42
